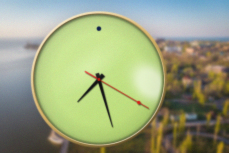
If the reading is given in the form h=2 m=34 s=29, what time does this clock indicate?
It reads h=7 m=27 s=20
